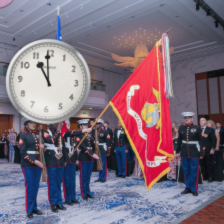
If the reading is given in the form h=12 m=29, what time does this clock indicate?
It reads h=10 m=59
